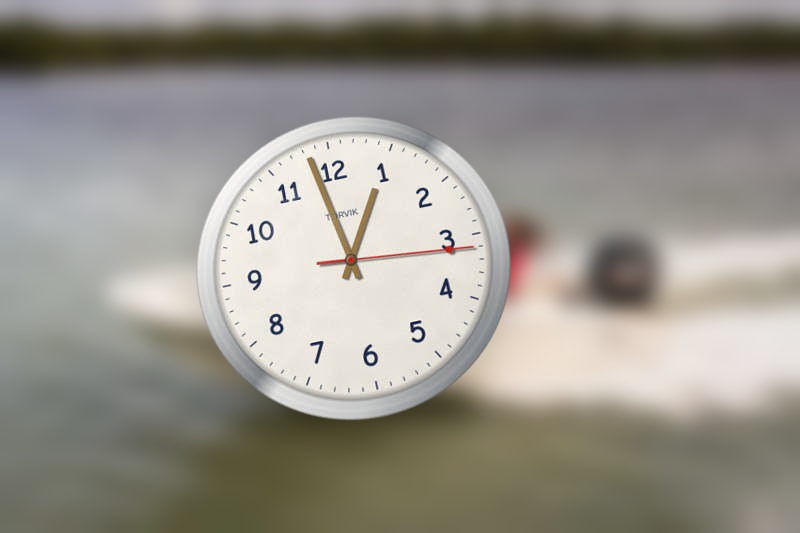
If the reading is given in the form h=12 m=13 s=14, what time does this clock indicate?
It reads h=12 m=58 s=16
